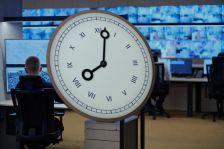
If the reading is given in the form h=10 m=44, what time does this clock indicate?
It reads h=8 m=2
